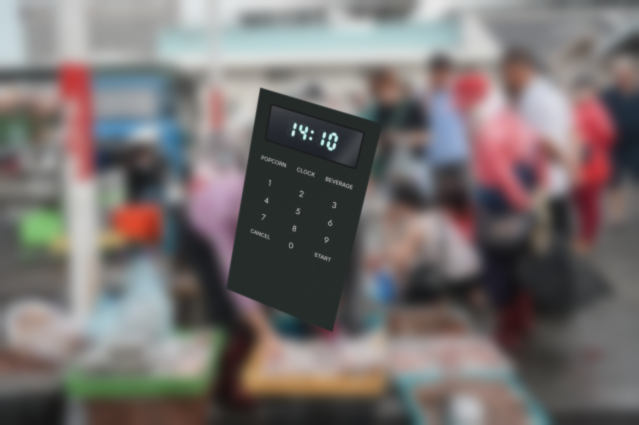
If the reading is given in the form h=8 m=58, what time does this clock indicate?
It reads h=14 m=10
